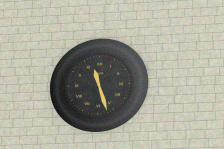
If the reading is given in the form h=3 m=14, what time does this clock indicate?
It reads h=11 m=27
